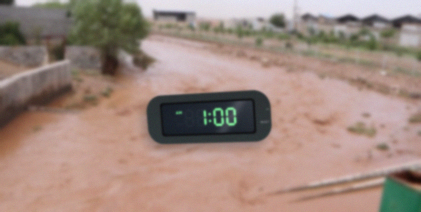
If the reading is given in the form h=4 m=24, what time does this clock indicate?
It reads h=1 m=0
